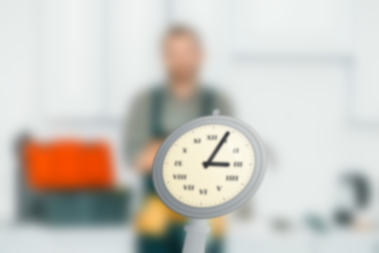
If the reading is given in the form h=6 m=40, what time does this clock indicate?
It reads h=3 m=4
